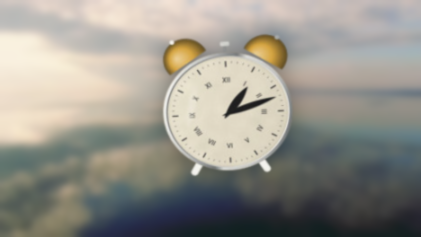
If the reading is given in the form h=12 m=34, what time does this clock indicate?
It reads h=1 m=12
